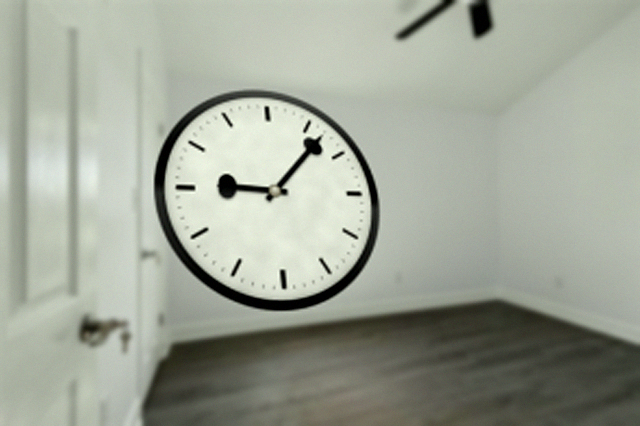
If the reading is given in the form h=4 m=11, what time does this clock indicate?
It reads h=9 m=7
